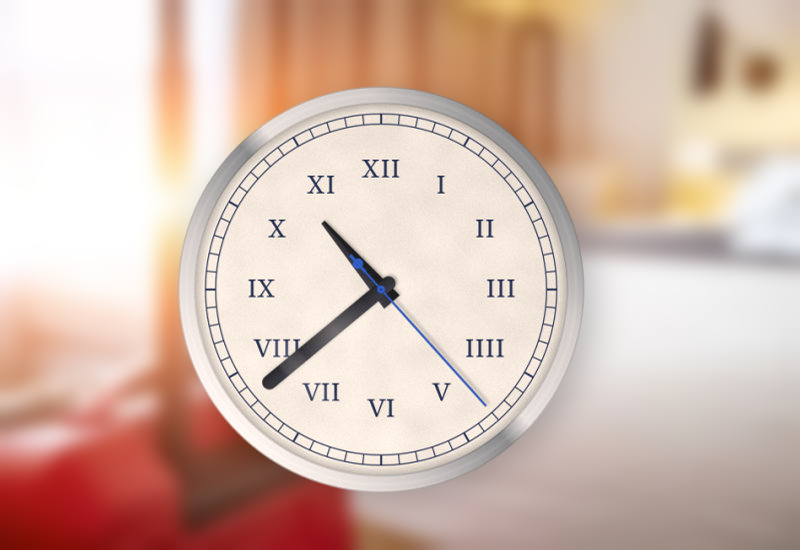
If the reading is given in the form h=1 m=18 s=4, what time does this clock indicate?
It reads h=10 m=38 s=23
